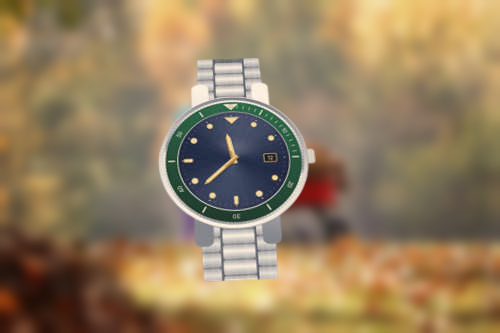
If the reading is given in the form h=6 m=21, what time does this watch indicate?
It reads h=11 m=38
